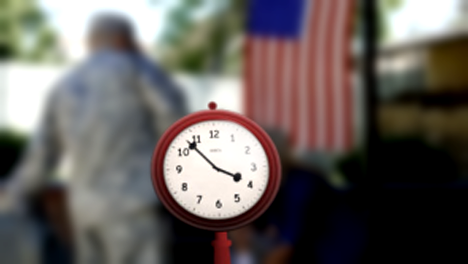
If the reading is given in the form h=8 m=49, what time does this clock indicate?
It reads h=3 m=53
